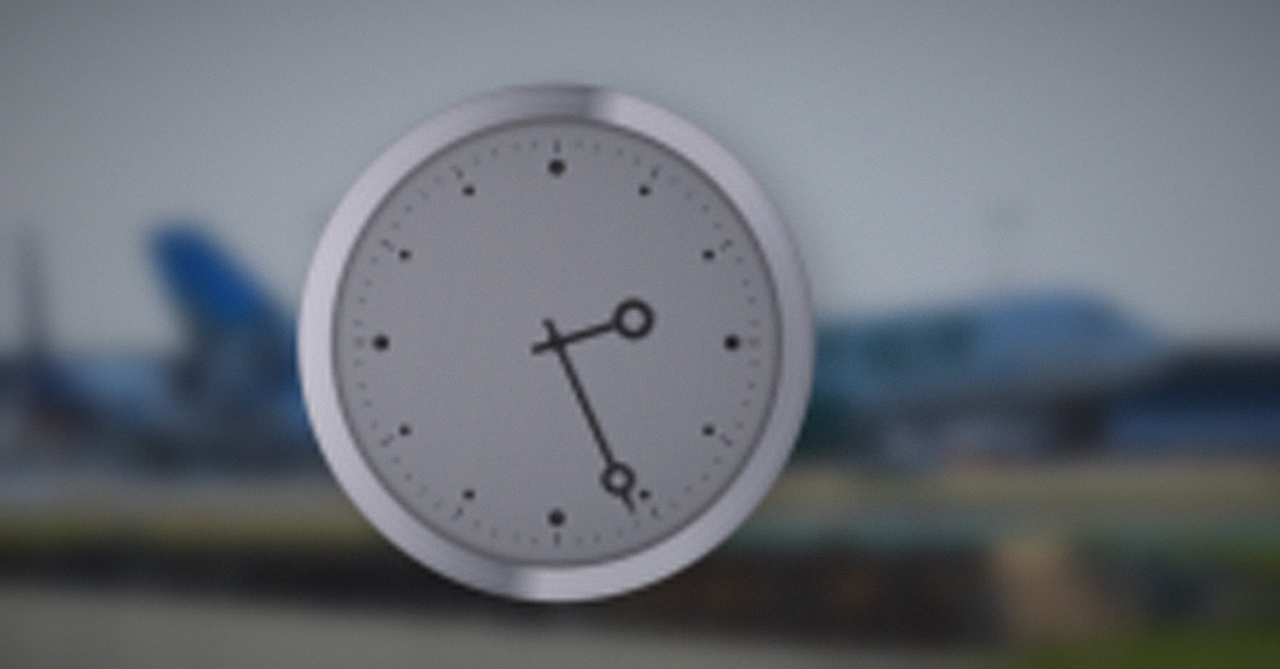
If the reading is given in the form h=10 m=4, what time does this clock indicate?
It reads h=2 m=26
